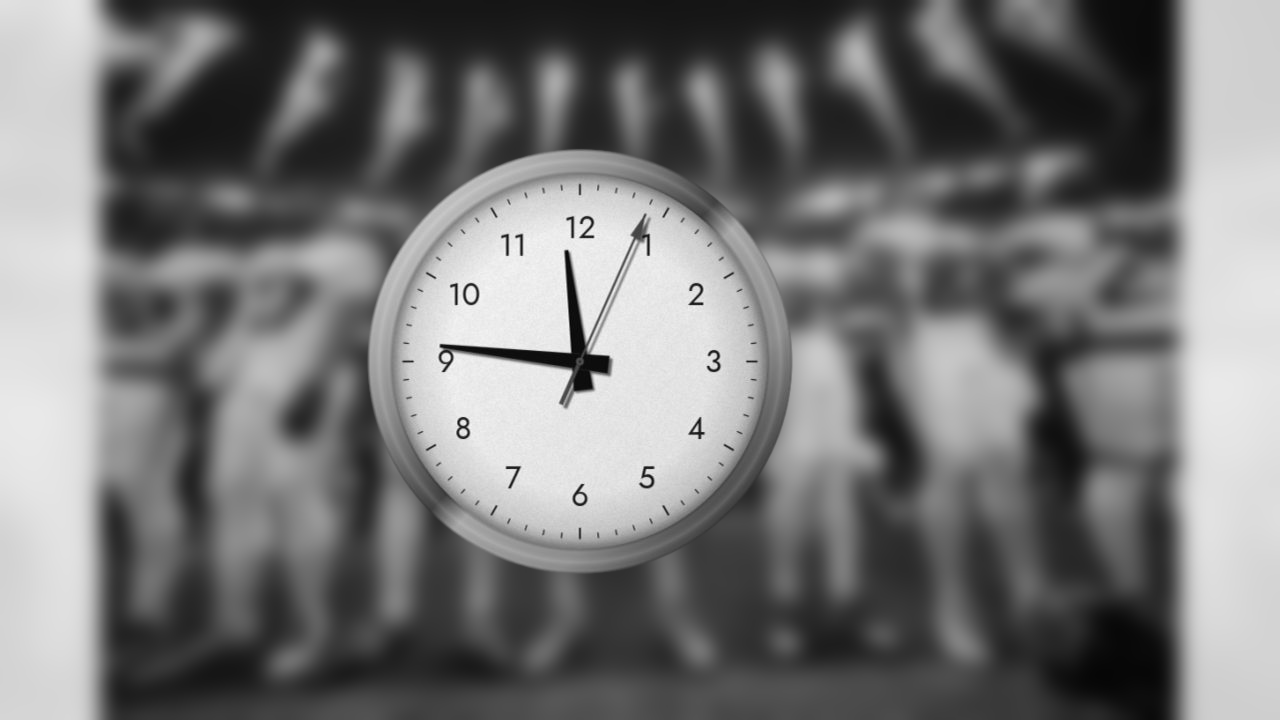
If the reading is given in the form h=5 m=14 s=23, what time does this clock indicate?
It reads h=11 m=46 s=4
